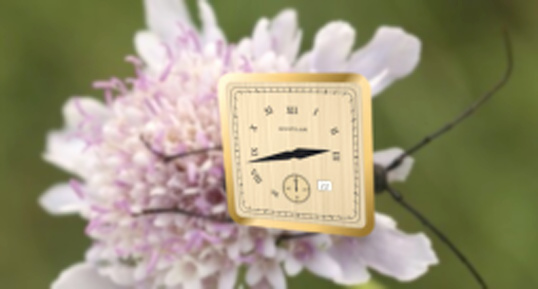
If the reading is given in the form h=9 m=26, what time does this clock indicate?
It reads h=2 m=43
